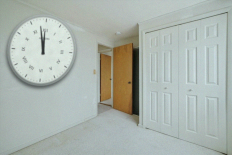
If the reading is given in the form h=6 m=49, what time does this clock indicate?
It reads h=11 m=58
